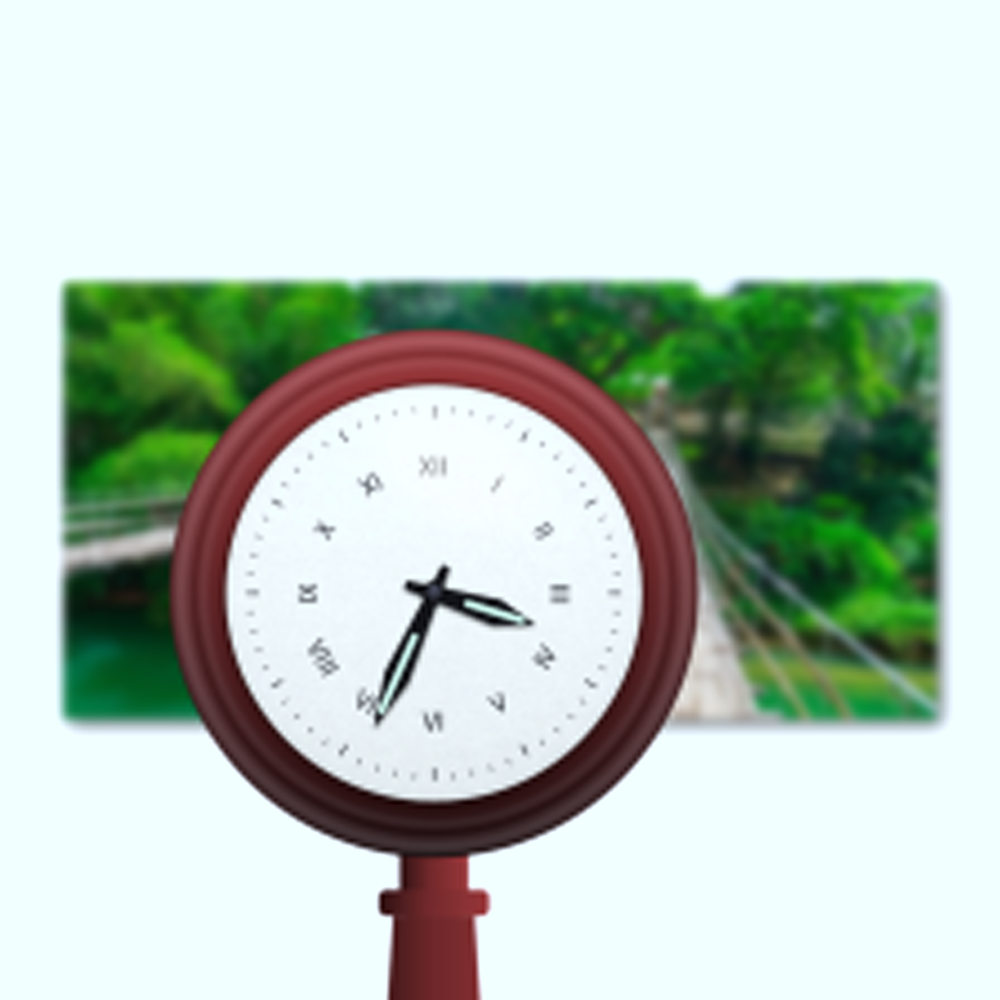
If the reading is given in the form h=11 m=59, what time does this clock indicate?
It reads h=3 m=34
